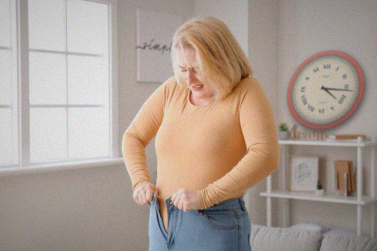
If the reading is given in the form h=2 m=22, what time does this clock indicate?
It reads h=4 m=16
